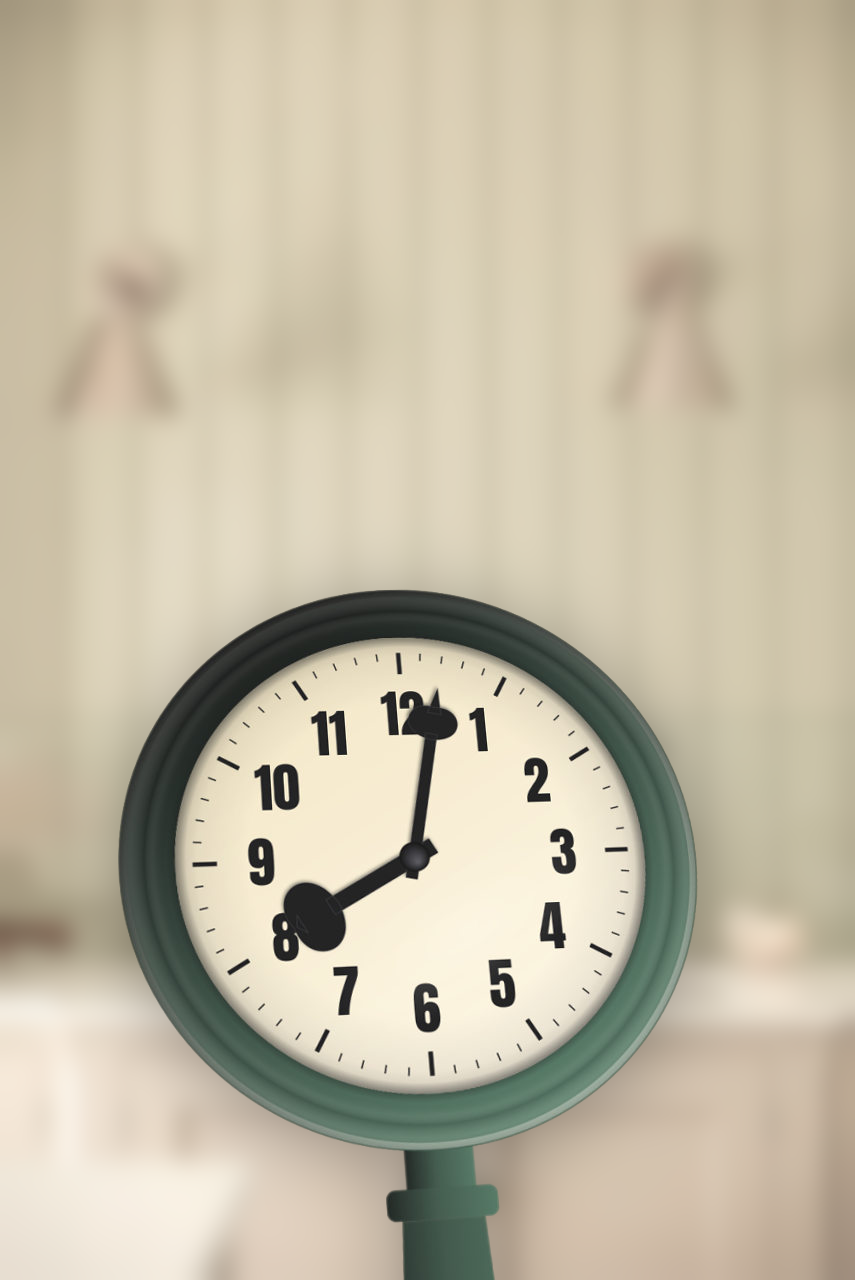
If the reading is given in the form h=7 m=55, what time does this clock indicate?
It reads h=8 m=2
